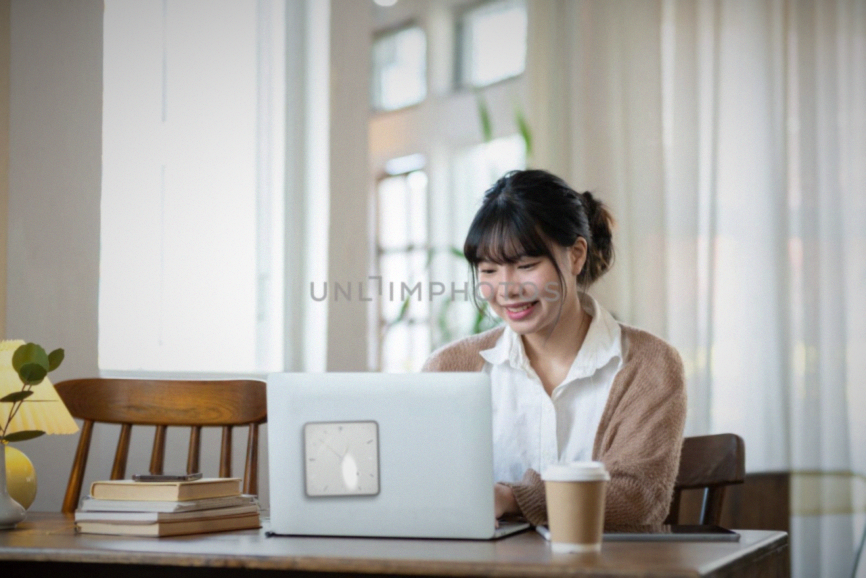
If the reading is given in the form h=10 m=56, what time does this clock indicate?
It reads h=12 m=52
